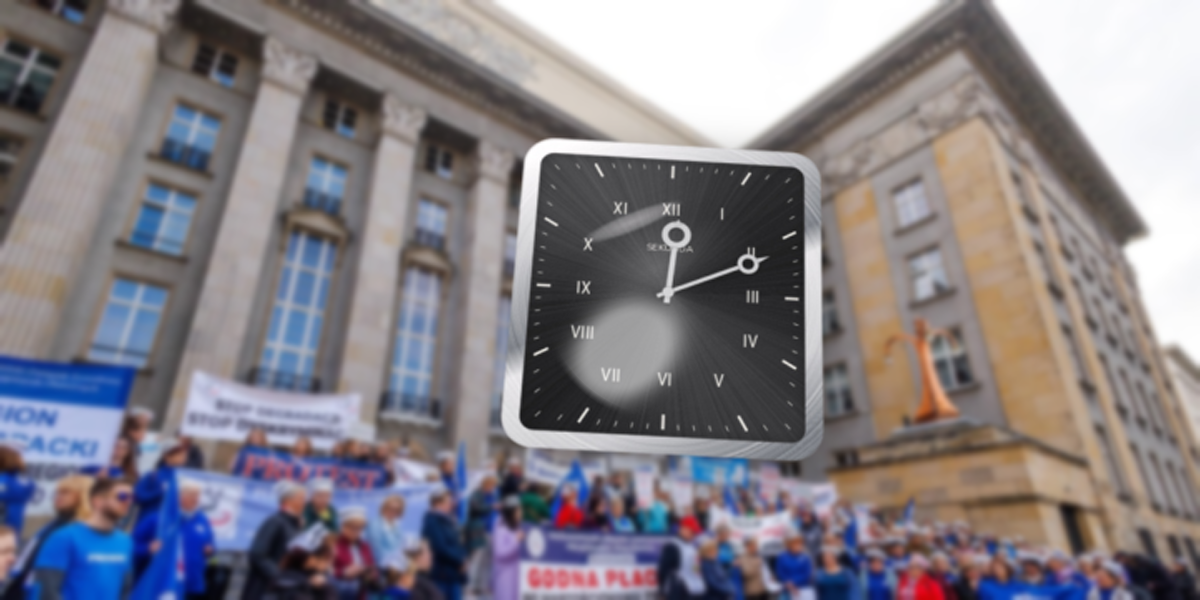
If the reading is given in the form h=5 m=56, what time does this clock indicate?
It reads h=12 m=11
